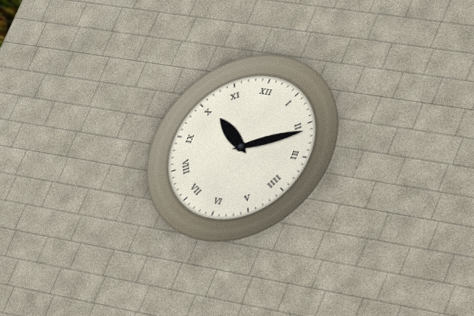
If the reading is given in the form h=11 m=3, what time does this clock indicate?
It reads h=10 m=11
